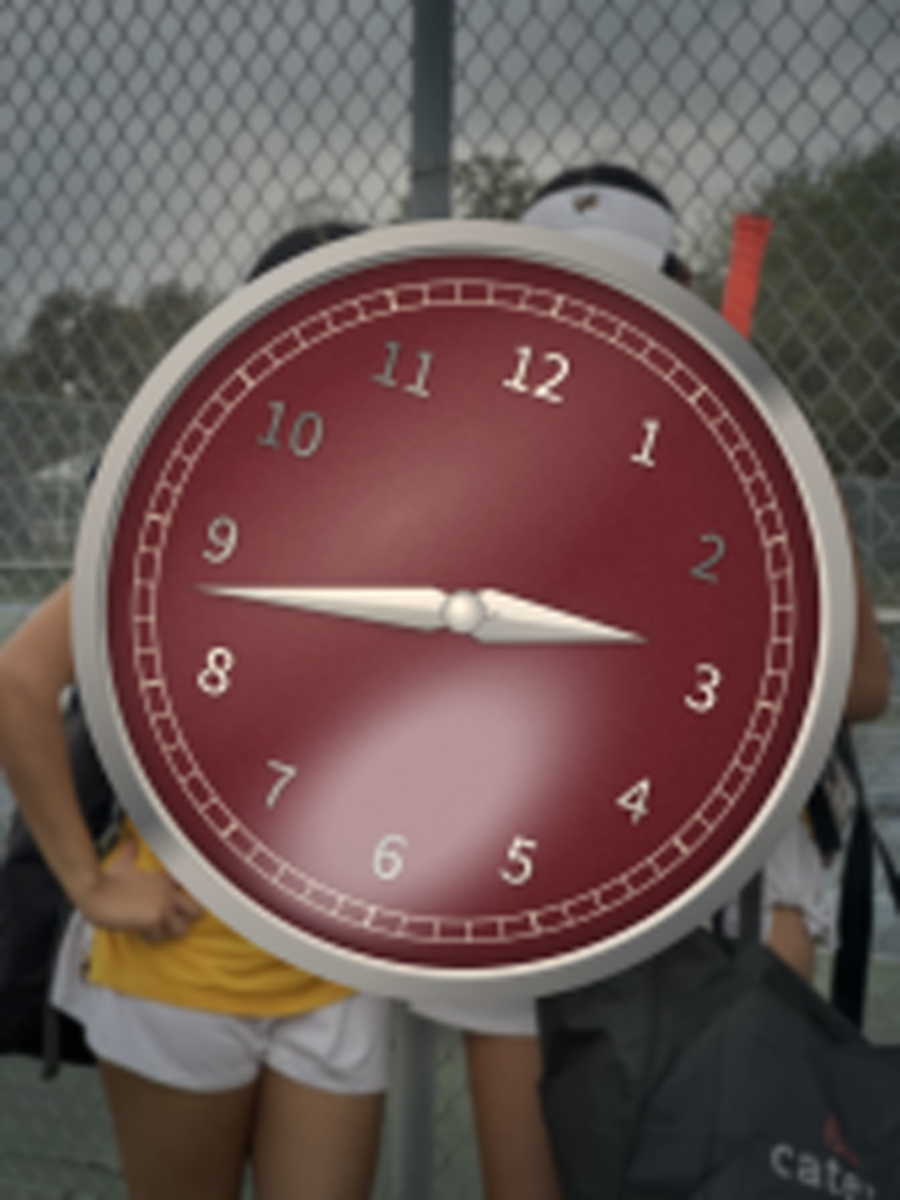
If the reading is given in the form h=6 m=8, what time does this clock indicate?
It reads h=2 m=43
